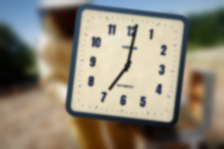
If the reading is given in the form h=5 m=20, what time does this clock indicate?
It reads h=7 m=1
